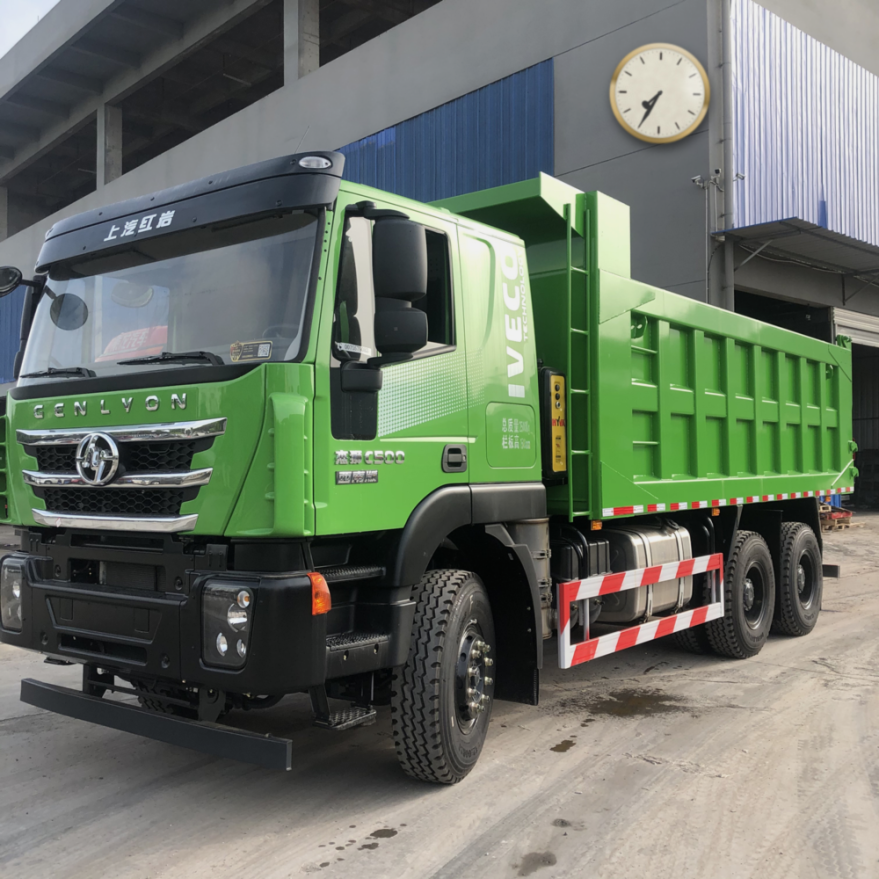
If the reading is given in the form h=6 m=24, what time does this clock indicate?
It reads h=7 m=35
